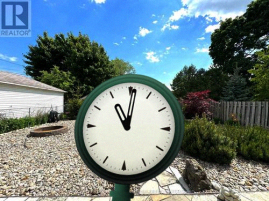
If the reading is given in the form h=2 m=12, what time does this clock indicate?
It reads h=11 m=1
